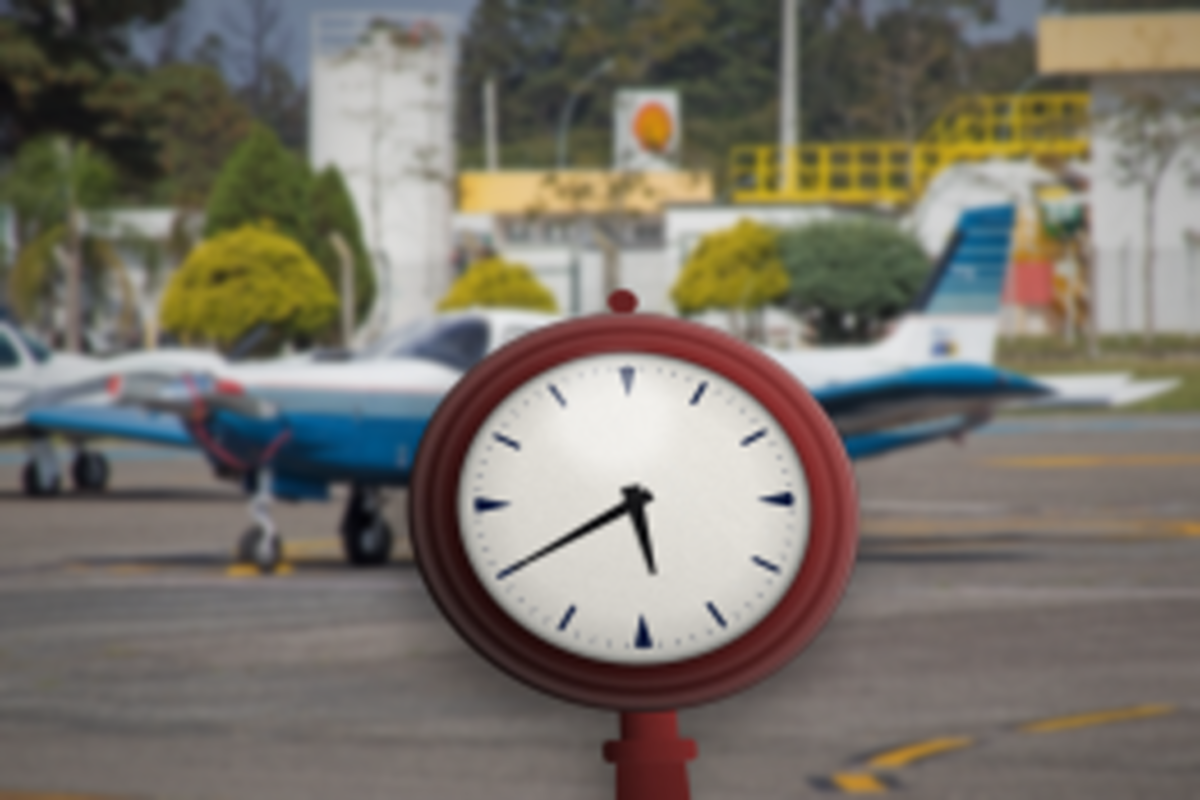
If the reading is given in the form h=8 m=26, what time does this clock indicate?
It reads h=5 m=40
